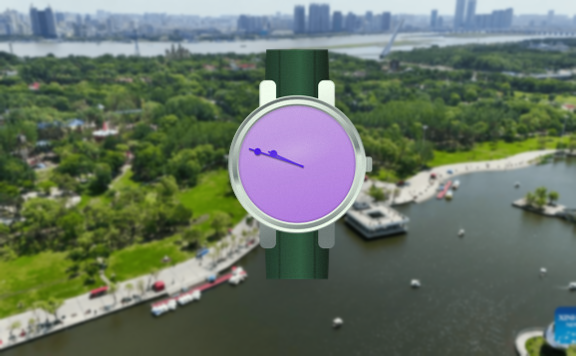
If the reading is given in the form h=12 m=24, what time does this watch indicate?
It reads h=9 m=48
